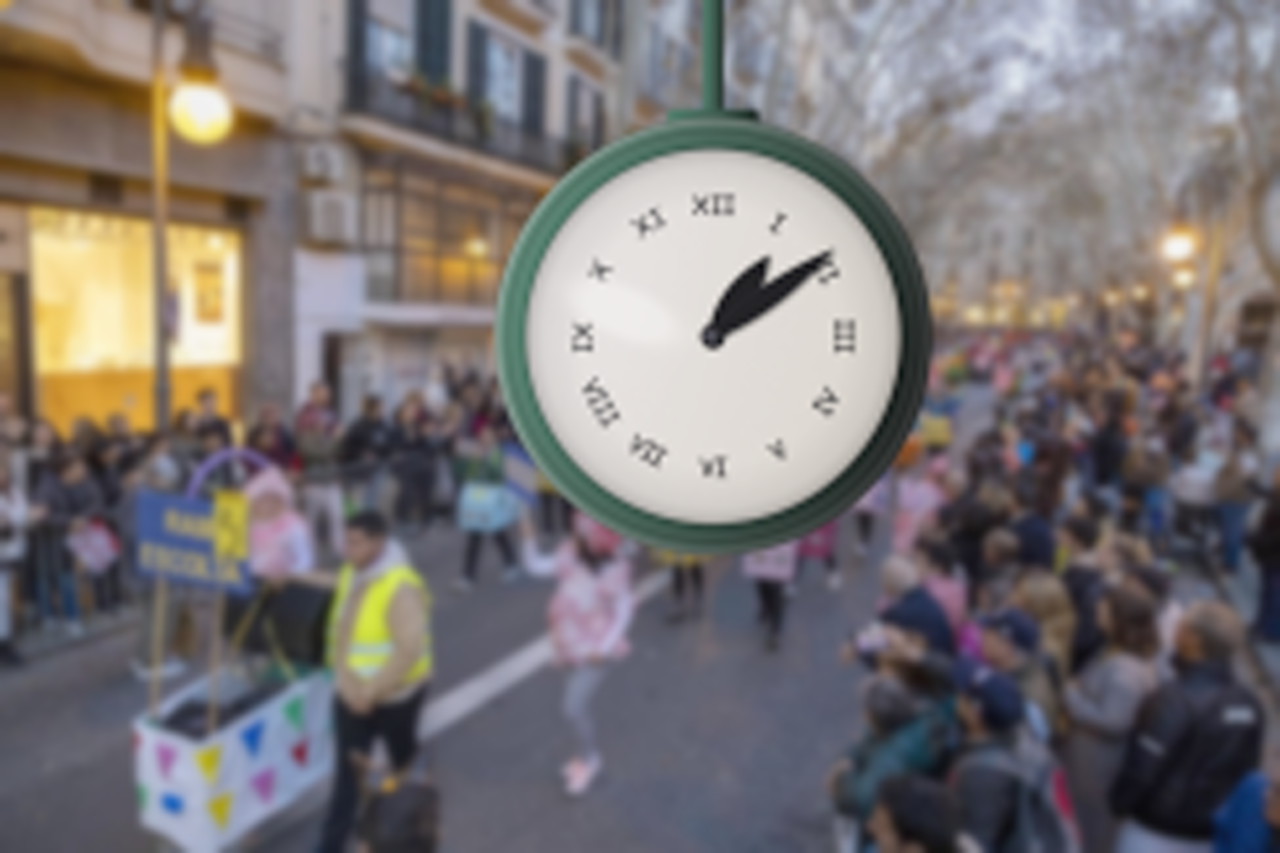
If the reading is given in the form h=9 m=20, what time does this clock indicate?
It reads h=1 m=9
